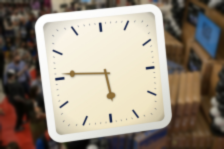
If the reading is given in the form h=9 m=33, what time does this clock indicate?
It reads h=5 m=46
